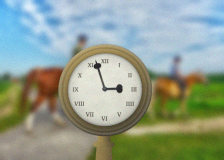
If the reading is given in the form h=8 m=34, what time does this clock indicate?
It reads h=2 m=57
